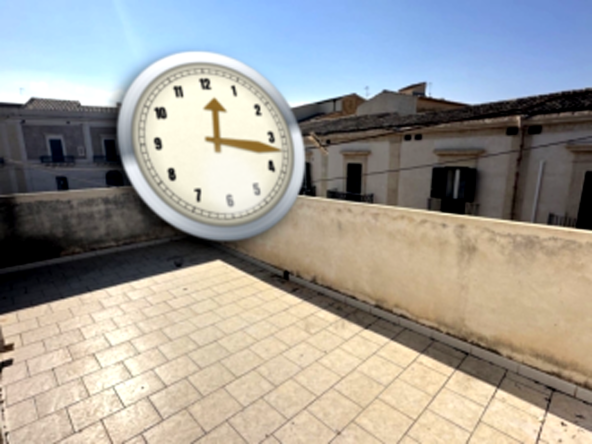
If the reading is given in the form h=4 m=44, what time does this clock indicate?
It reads h=12 m=17
